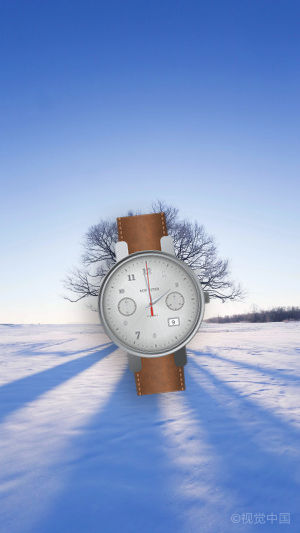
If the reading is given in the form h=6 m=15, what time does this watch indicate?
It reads h=1 m=59
